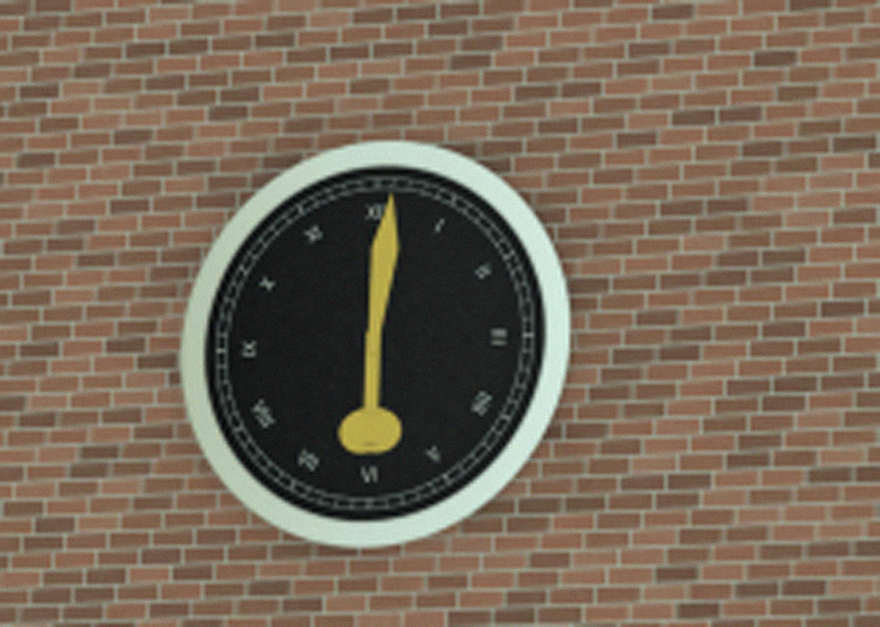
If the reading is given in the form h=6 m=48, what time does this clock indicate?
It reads h=6 m=1
